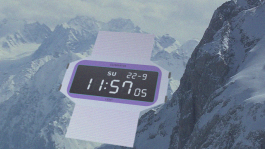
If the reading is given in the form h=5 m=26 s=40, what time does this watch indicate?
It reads h=11 m=57 s=5
